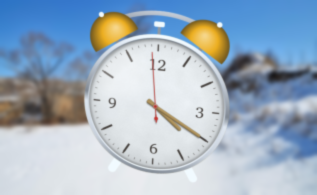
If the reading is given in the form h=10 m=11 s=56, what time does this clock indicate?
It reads h=4 m=19 s=59
